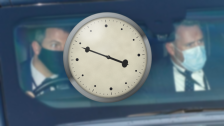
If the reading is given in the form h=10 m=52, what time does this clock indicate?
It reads h=3 m=49
